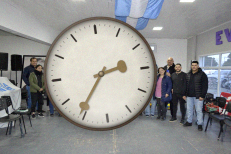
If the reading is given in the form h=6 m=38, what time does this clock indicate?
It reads h=2 m=36
